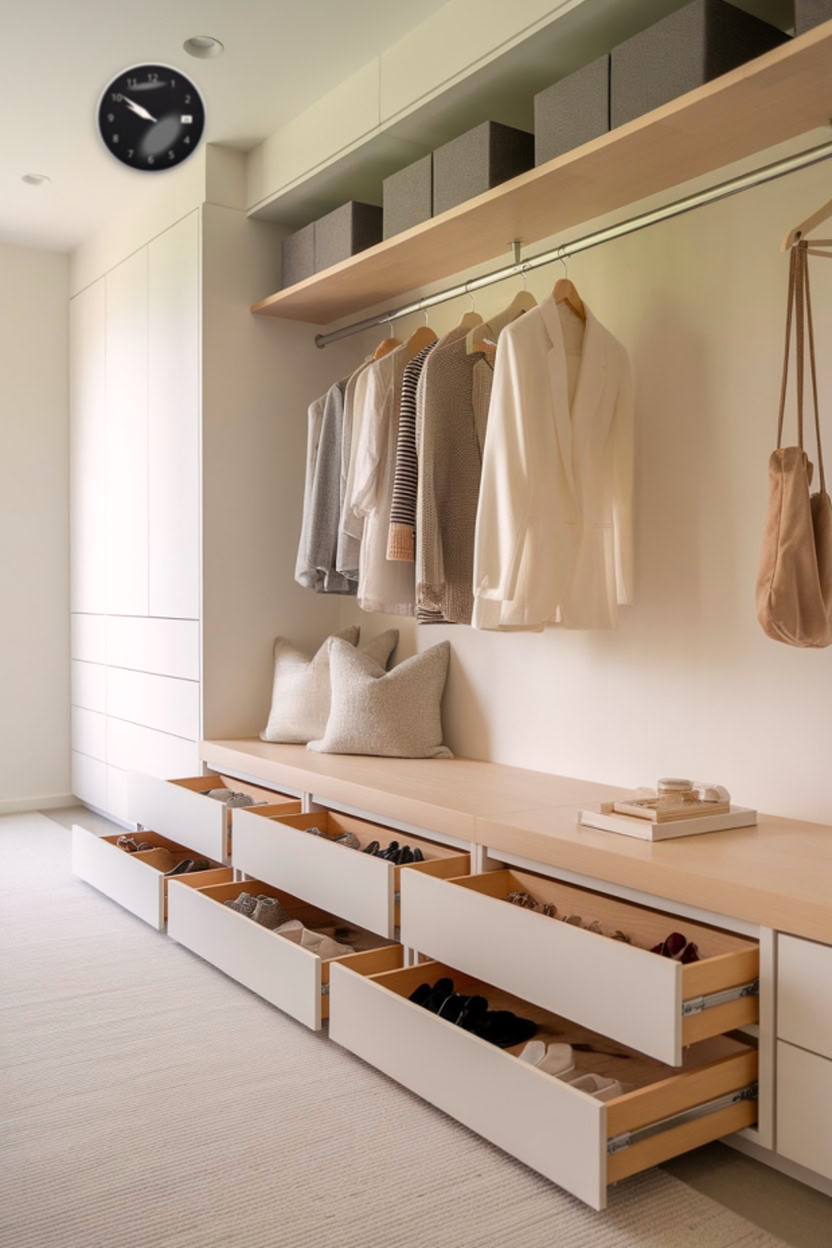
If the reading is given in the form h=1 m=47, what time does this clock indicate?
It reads h=9 m=51
